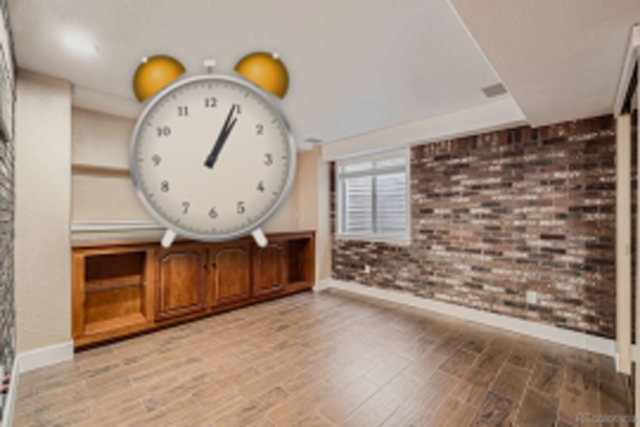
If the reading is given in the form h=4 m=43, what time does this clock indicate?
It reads h=1 m=4
